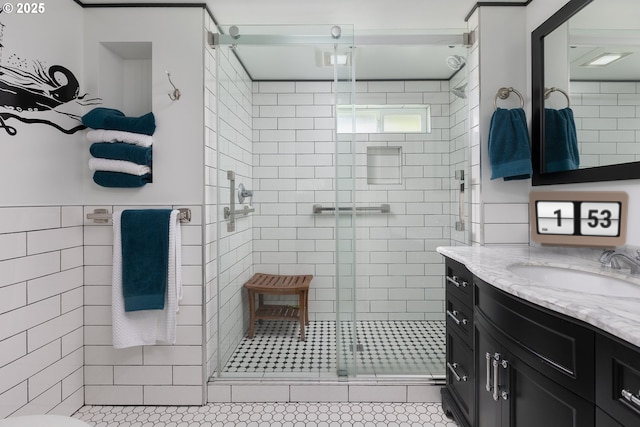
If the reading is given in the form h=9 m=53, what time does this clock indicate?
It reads h=1 m=53
